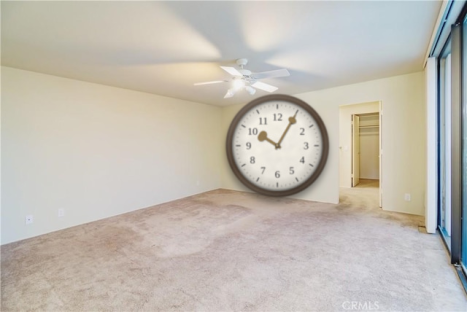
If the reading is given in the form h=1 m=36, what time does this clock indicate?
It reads h=10 m=5
